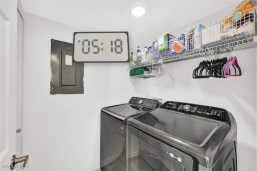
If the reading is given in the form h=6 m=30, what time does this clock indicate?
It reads h=5 m=18
